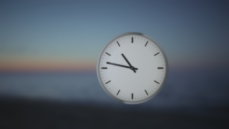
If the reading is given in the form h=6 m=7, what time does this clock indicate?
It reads h=10 m=47
